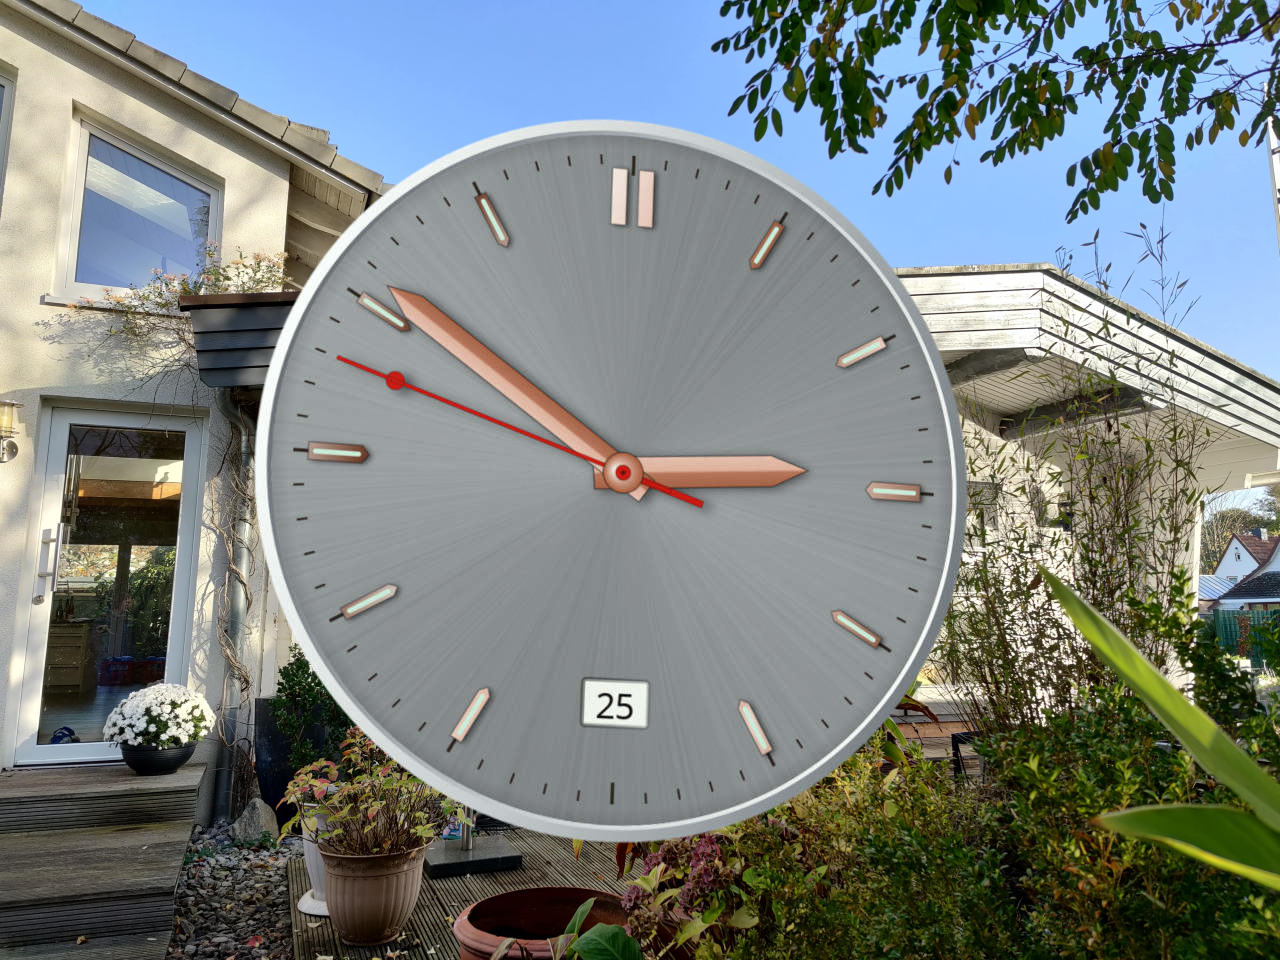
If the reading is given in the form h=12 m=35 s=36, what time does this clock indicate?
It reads h=2 m=50 s=48
